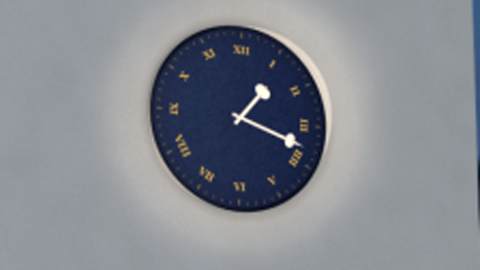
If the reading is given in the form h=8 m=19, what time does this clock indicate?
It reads h=1 m=18
